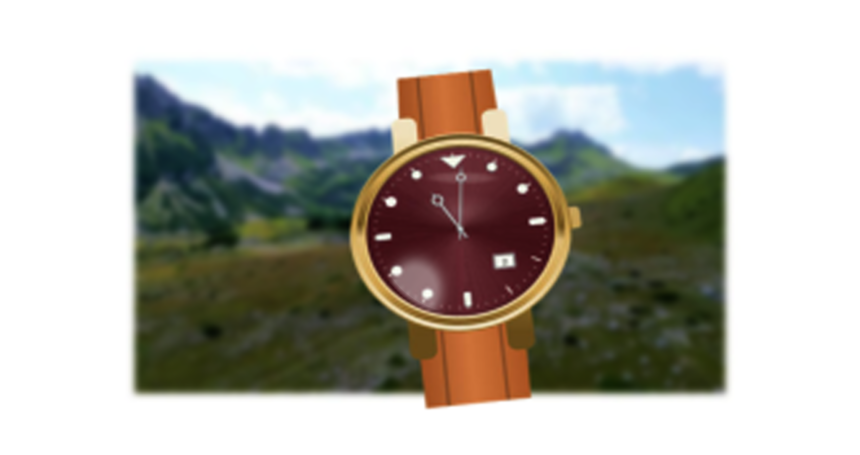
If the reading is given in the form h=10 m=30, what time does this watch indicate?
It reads h=11 m=1
